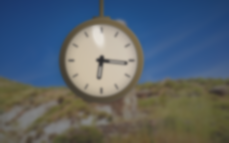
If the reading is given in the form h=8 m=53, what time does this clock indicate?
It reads h=6 m=16
